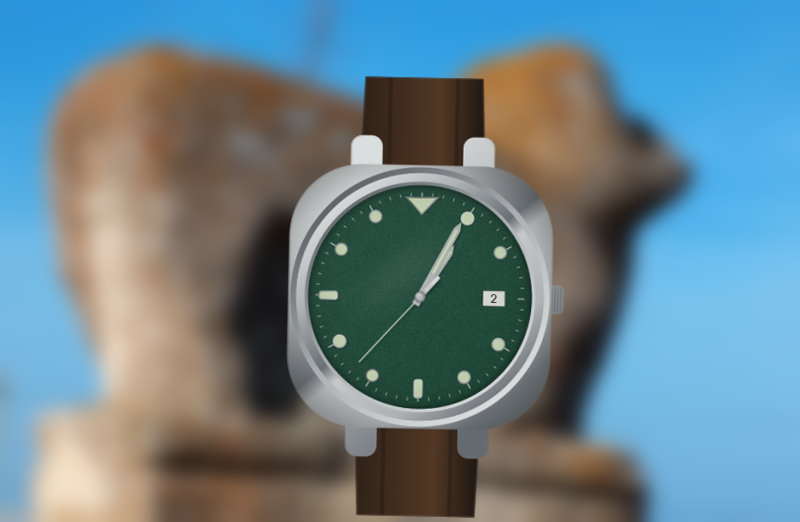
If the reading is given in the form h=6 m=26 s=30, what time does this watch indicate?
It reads h=1 m=4 s=37
